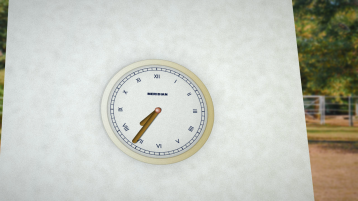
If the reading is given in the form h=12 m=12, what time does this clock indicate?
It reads h=7 m=36
